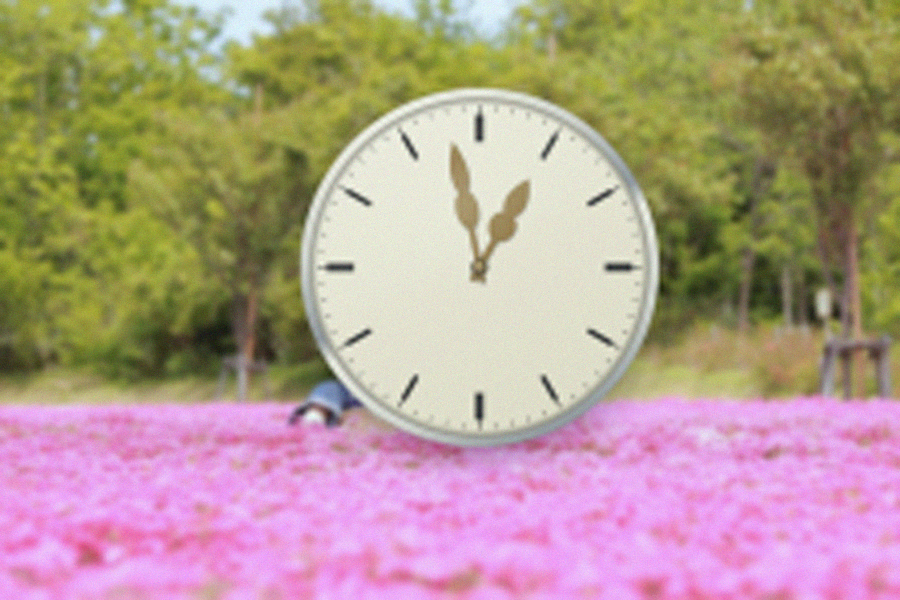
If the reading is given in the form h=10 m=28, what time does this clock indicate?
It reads h=12 m=58
